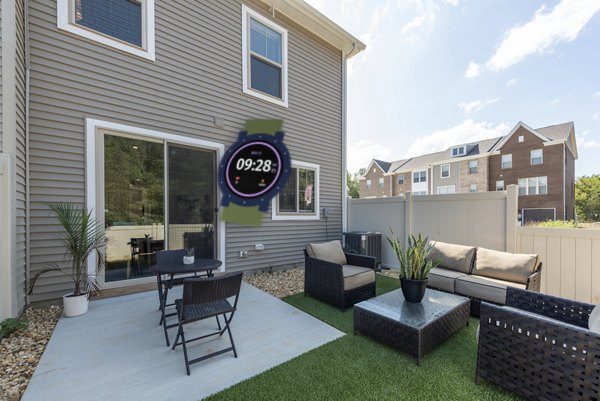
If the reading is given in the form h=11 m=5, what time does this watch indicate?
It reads h=9 m=28
